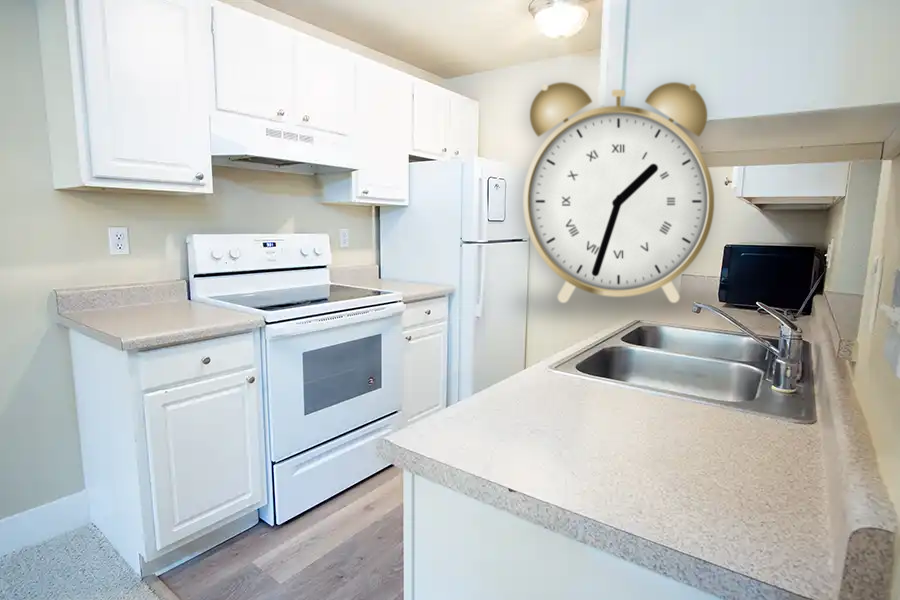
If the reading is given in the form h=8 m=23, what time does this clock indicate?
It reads h=1 m=33
